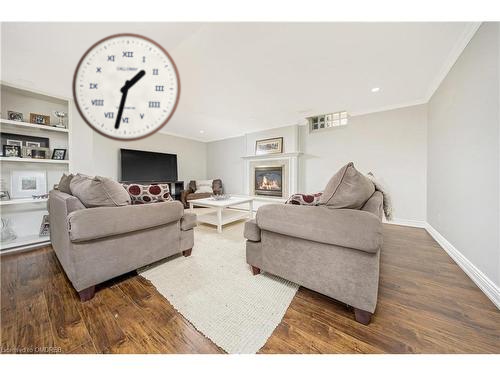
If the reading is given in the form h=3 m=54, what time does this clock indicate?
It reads h=1 m=32
